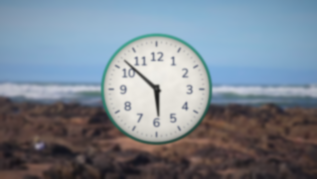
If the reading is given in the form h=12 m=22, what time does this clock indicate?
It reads h=5 m=52
